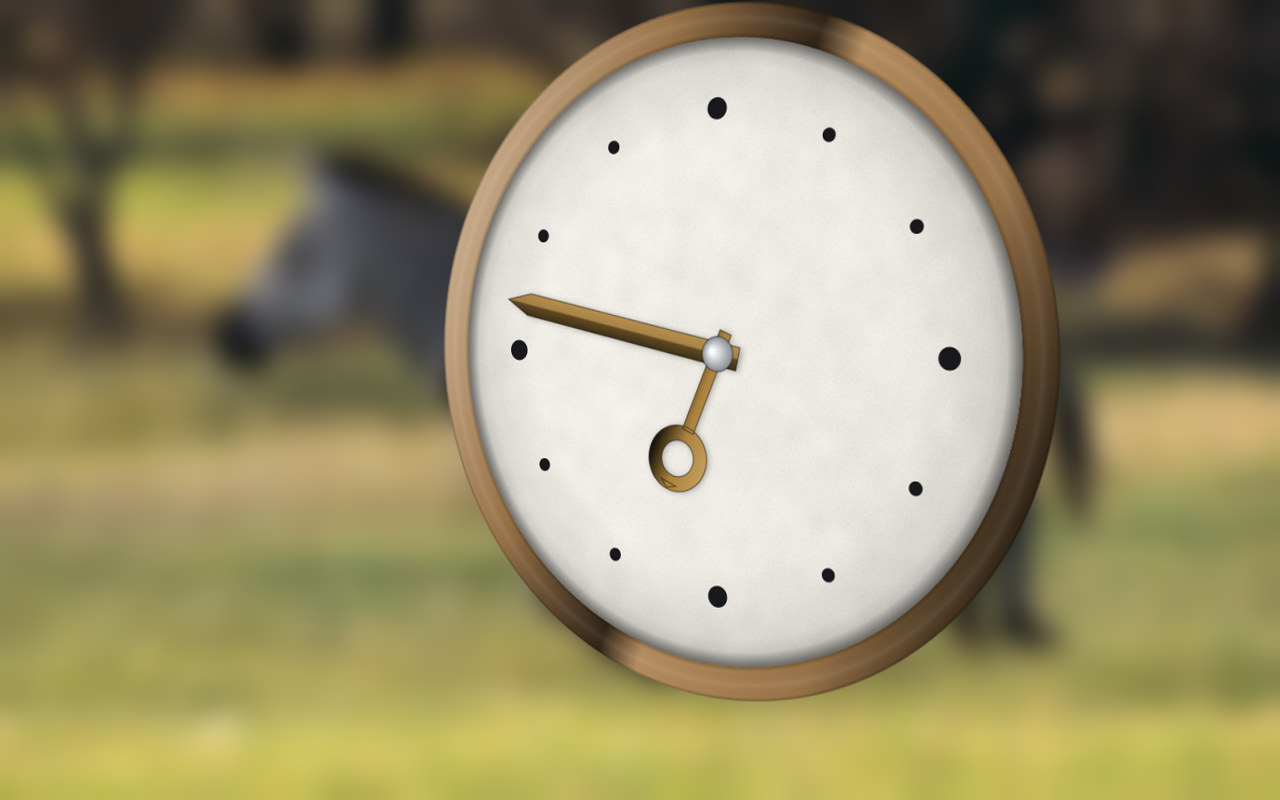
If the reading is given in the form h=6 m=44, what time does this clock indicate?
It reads h=6 m=47
